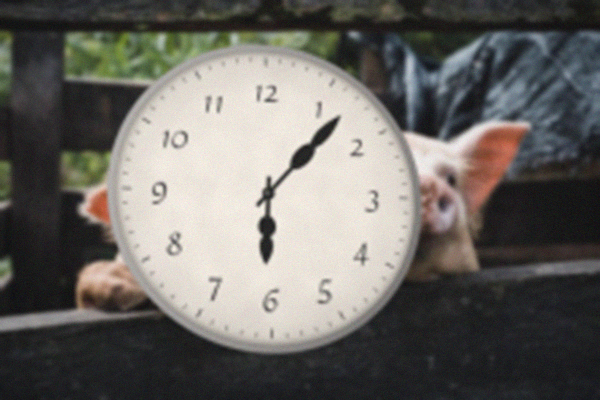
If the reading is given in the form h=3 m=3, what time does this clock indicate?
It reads h=6 m=7
